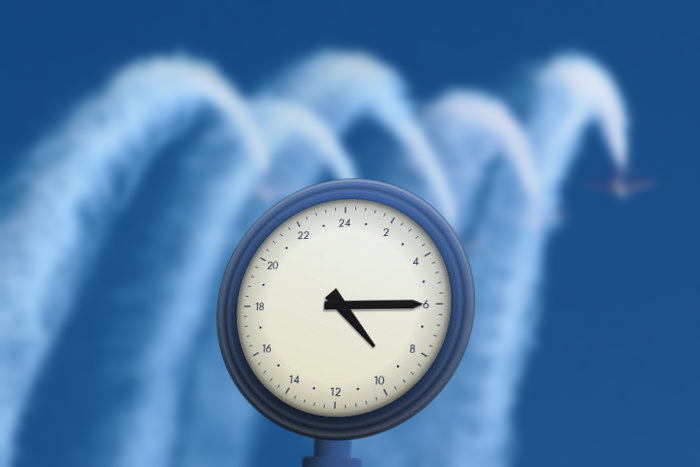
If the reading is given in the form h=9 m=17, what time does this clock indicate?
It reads h=9 m=15
